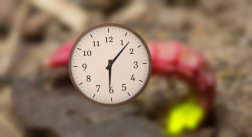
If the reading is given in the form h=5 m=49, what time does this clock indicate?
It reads h=6 m=7
